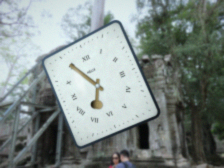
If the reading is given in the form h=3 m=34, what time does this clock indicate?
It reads h=6 m=55
